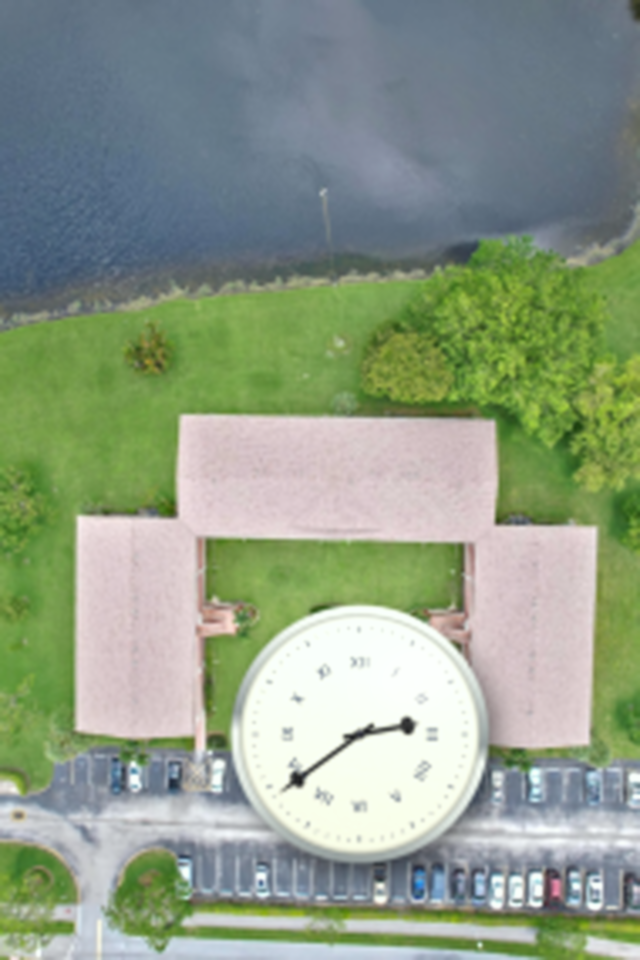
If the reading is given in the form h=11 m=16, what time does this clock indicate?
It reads h=2 m=39
